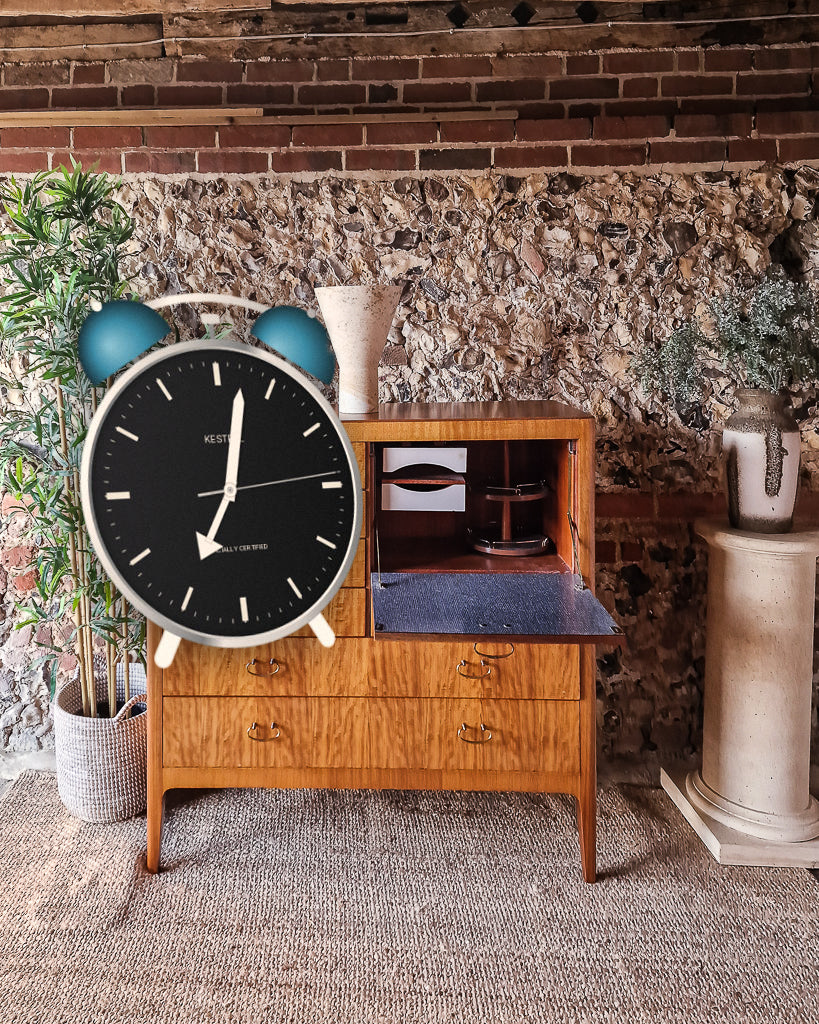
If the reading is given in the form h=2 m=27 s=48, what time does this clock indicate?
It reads h=7 m=2 s=14
